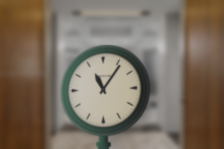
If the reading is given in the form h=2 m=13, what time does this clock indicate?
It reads h=11 m=6
